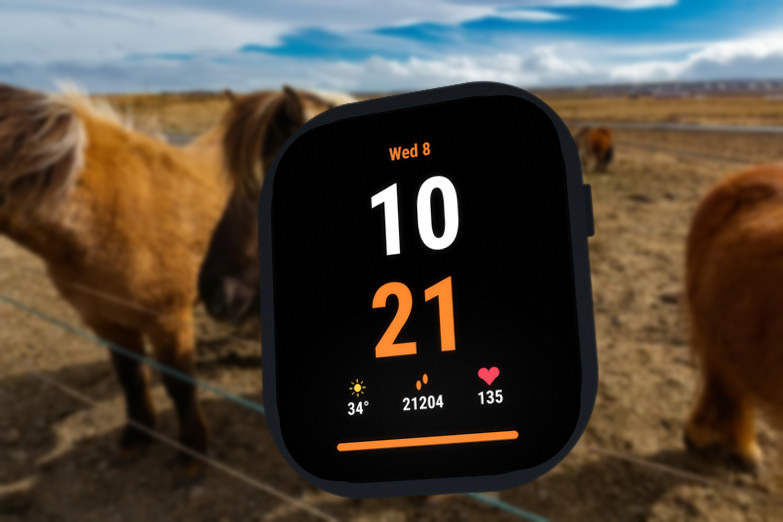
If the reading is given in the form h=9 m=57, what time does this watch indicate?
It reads h=10 m=21
